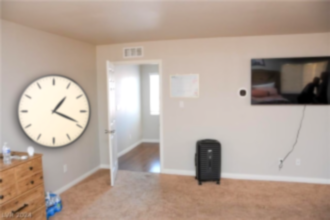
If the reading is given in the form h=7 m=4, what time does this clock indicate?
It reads h=1 m=19
